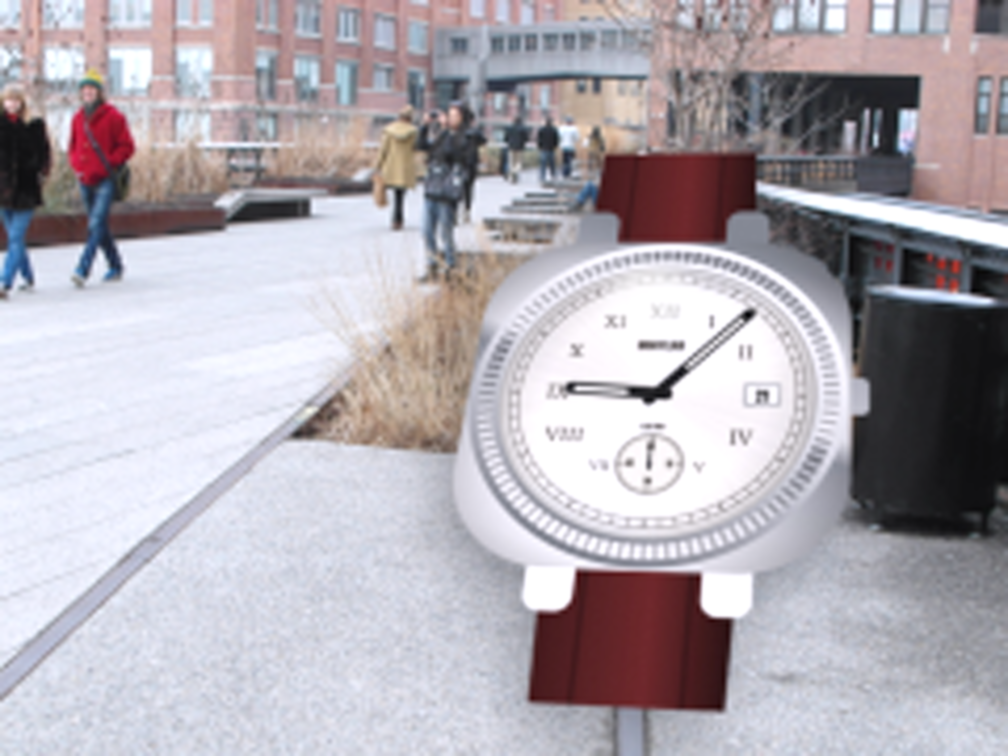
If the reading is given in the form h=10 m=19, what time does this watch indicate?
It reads h=9 m=7
